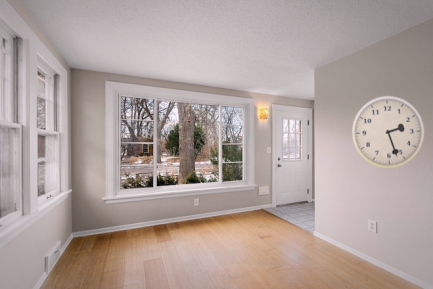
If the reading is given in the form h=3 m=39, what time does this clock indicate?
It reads h=2 m=27
